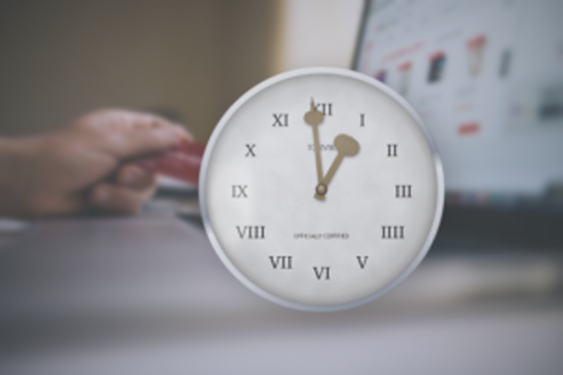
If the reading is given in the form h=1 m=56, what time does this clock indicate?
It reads h=12 m=59
